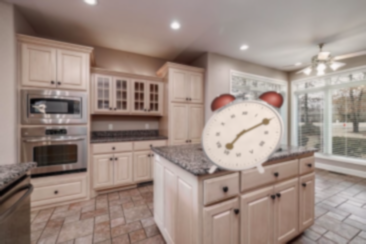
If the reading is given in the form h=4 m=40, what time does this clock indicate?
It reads h=7 m=10
